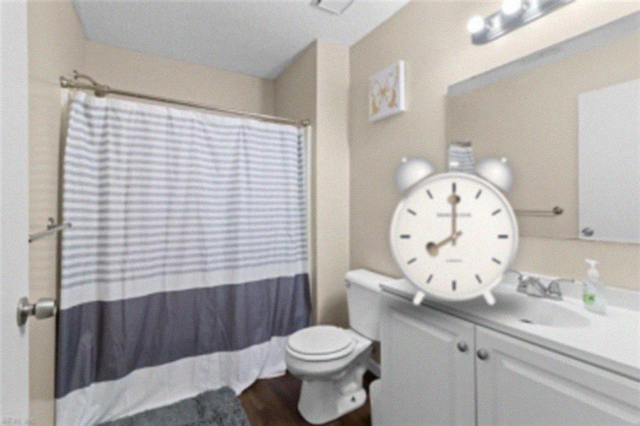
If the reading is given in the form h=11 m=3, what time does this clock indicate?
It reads h=8 m=0
